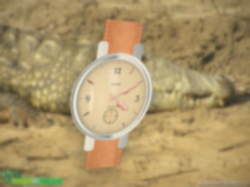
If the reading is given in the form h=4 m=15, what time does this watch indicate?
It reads h=4 m=10
